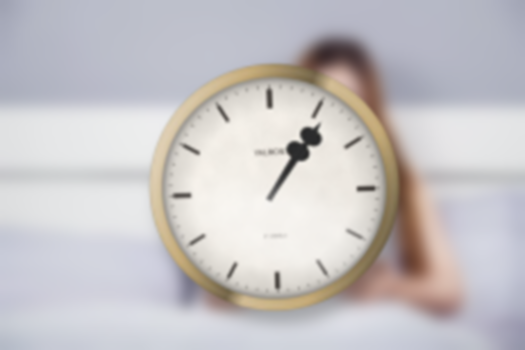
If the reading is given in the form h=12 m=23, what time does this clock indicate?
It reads h=1 m=6
